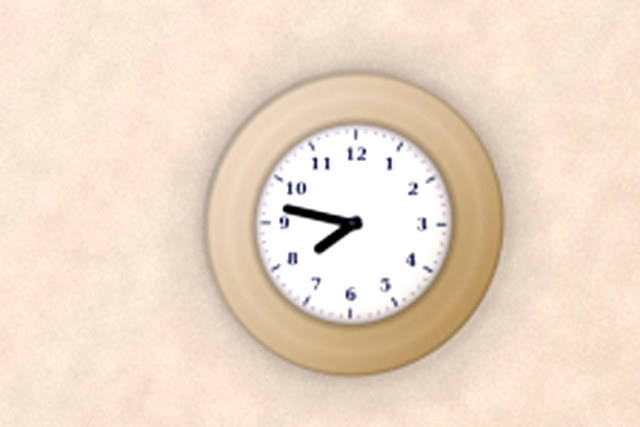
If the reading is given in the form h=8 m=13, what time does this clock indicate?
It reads h=7 m=47
